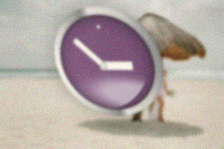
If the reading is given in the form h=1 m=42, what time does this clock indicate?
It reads h=2 m=52
